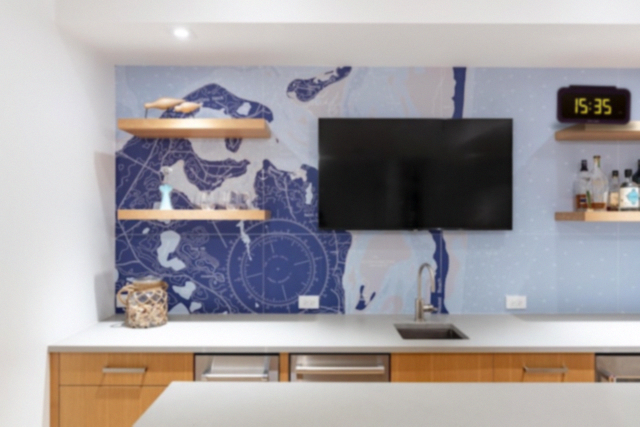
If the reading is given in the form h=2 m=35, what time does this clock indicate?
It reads h=15 m=35
